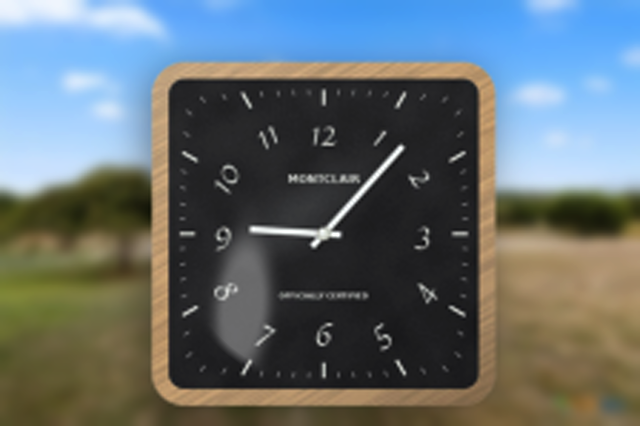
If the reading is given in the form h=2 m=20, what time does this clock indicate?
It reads h=9 m=7
